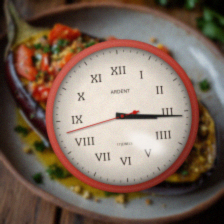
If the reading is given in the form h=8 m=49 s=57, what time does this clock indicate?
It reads h=3 m=15 s=43
